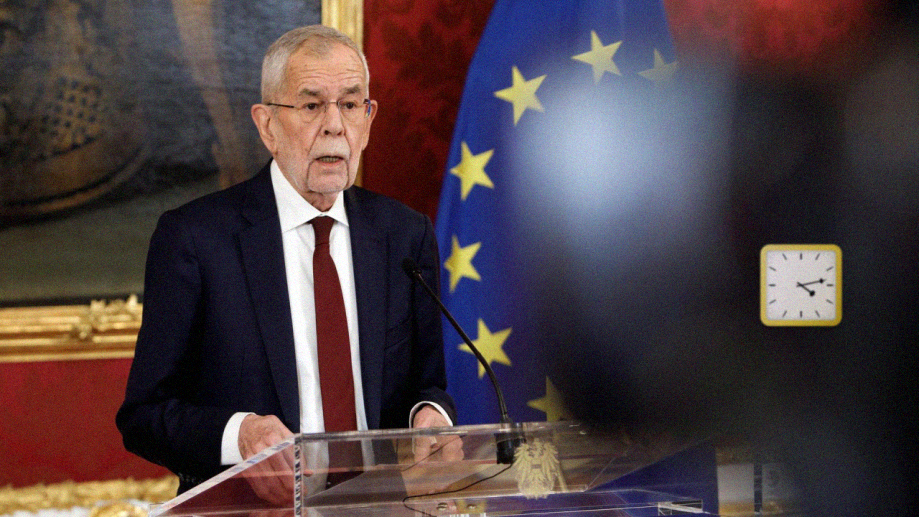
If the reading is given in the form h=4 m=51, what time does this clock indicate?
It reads h=4 m=13
